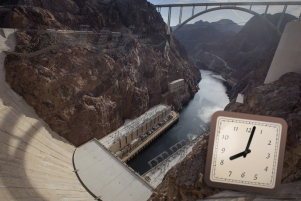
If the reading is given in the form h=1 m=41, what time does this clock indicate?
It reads h=8 m=2
